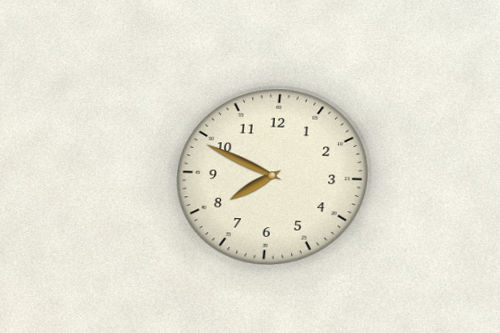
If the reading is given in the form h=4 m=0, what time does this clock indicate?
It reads h=7 m=49
